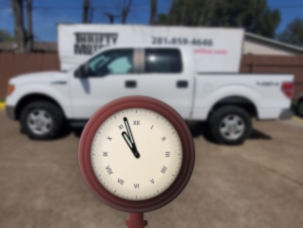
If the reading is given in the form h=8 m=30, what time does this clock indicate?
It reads h=10 m=57
